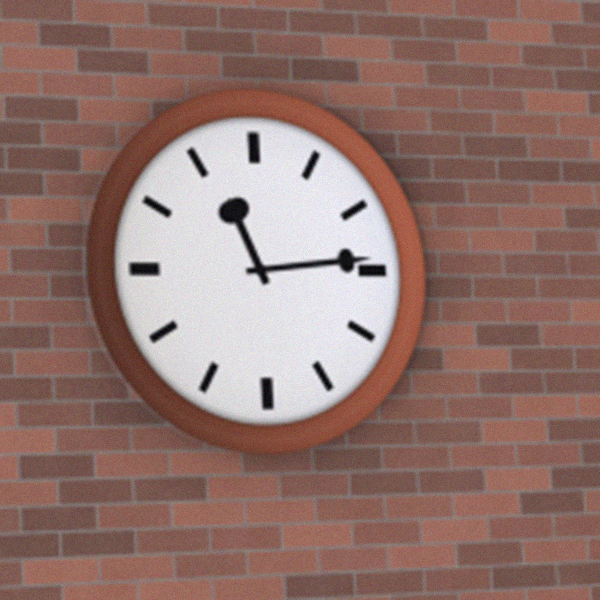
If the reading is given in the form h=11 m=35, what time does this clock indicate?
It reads h=11 m=14
